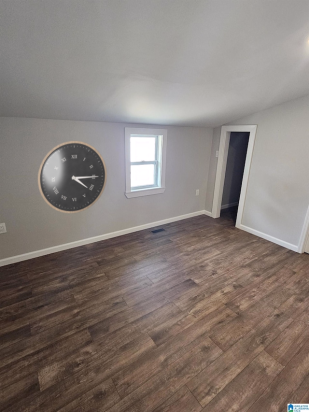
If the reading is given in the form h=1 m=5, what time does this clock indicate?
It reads h=4 m=15
